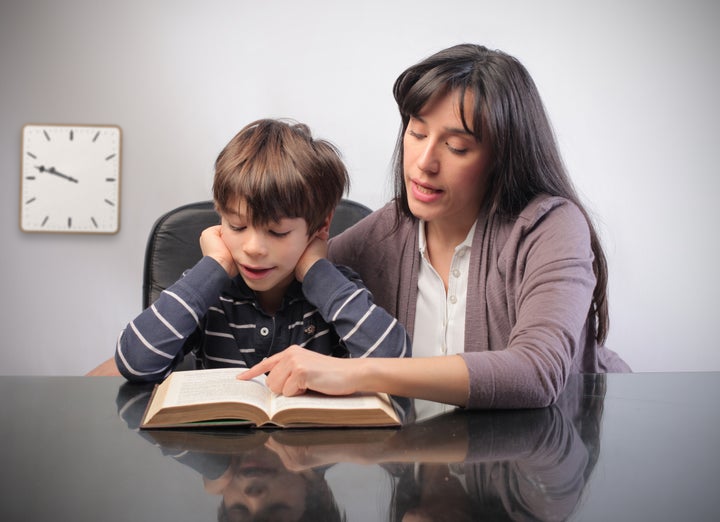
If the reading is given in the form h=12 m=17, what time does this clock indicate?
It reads h=9 m=48
